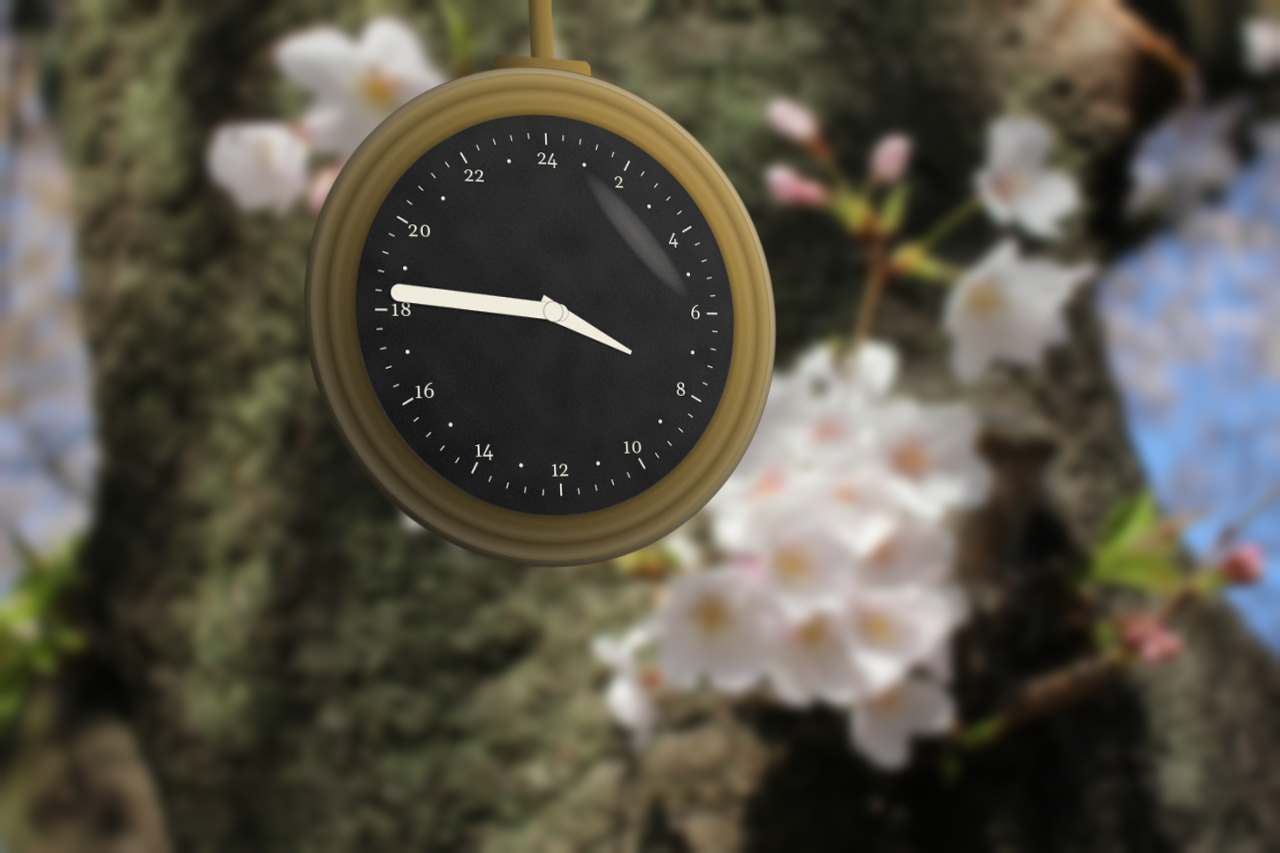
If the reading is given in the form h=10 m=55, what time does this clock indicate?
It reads h=7 m=46
